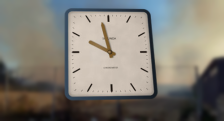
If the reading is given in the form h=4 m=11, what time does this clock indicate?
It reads h=9 m=58
